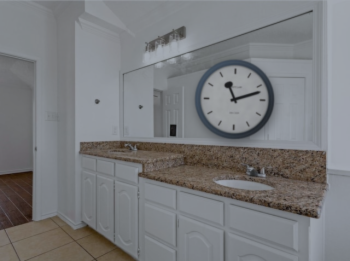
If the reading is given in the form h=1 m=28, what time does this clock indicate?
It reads h=11 m=12
